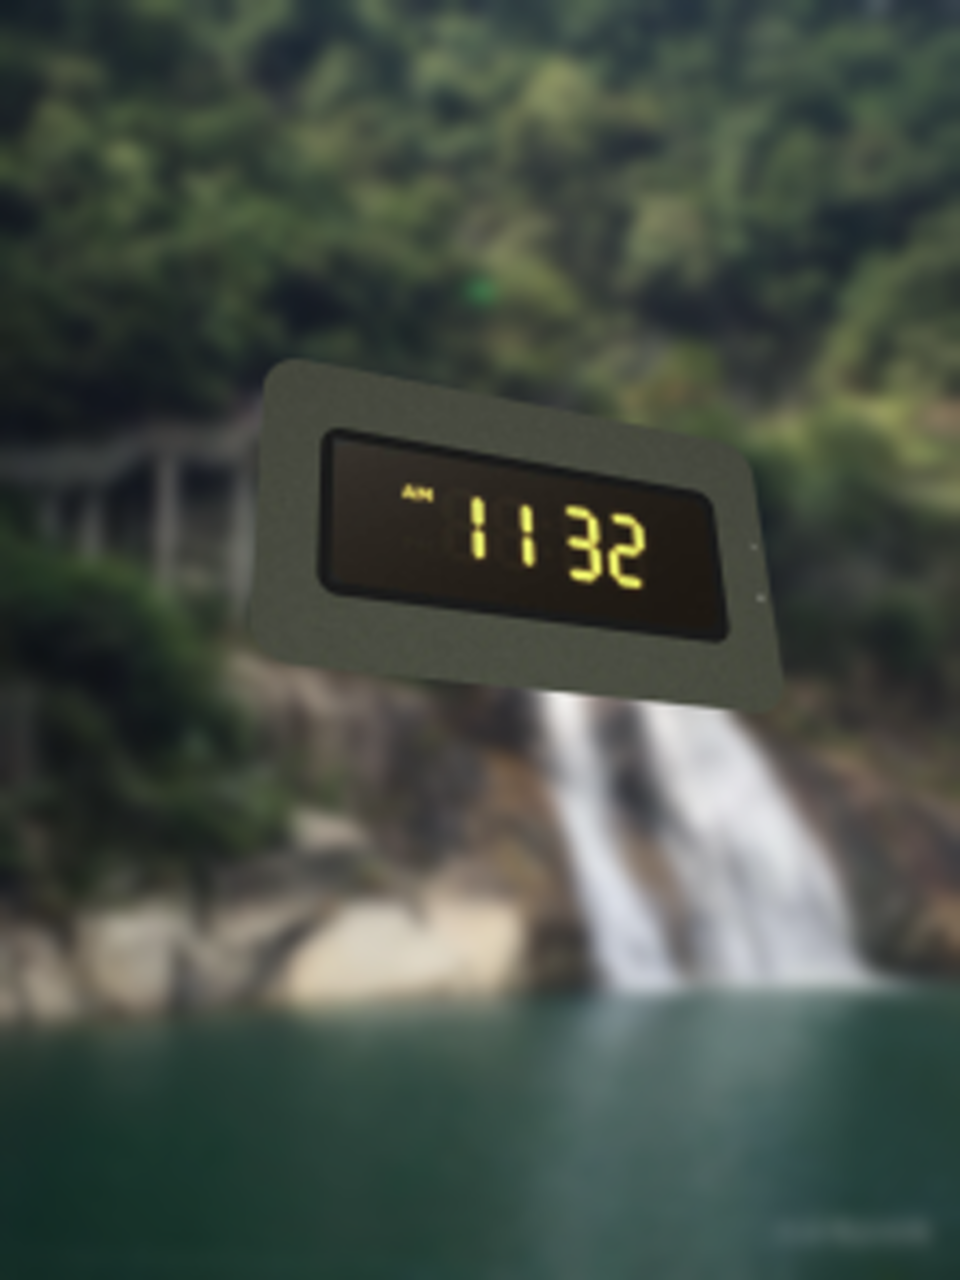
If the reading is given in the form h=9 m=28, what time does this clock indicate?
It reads h=11 m=32
